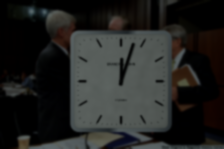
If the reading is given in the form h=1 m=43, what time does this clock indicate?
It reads h=12 m=3
